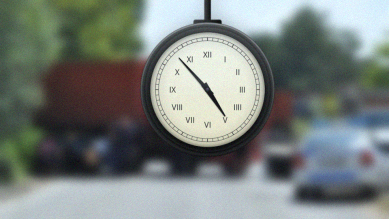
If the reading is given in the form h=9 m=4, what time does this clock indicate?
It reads h=4 m=53
